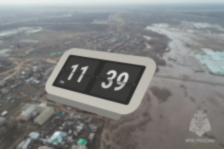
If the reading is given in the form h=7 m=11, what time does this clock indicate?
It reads h=11 m=39
